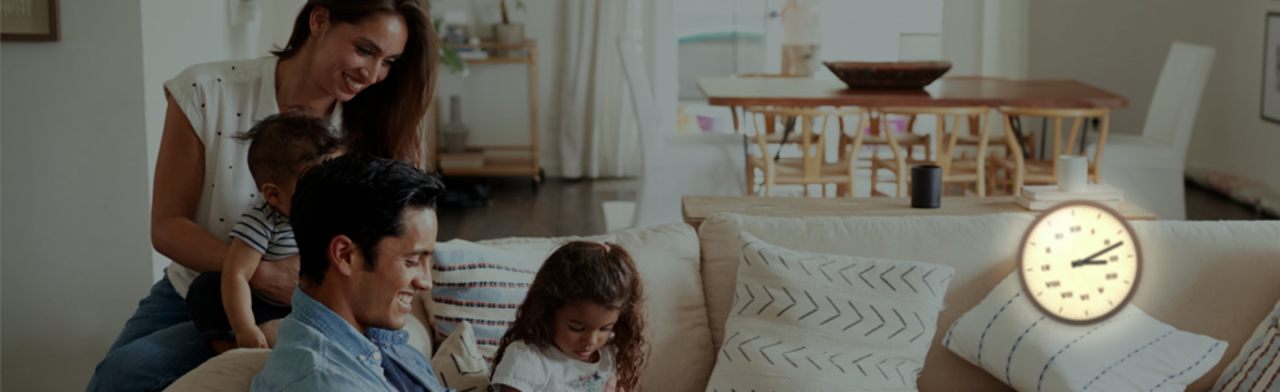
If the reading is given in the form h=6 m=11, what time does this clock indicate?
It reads h=3 m=12
